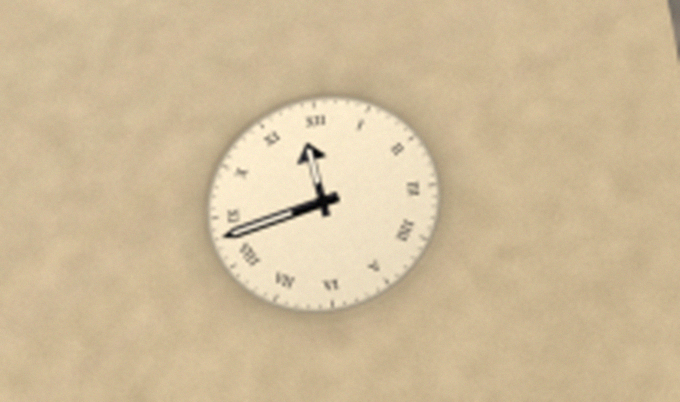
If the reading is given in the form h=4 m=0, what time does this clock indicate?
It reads h=11 m=43
